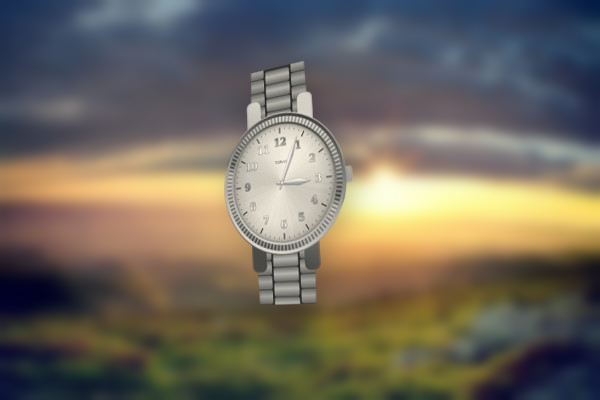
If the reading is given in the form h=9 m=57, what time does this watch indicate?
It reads h=3 m=4
